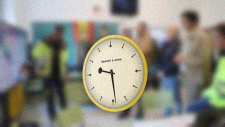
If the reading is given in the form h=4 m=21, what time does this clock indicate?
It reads h=9 m=29
